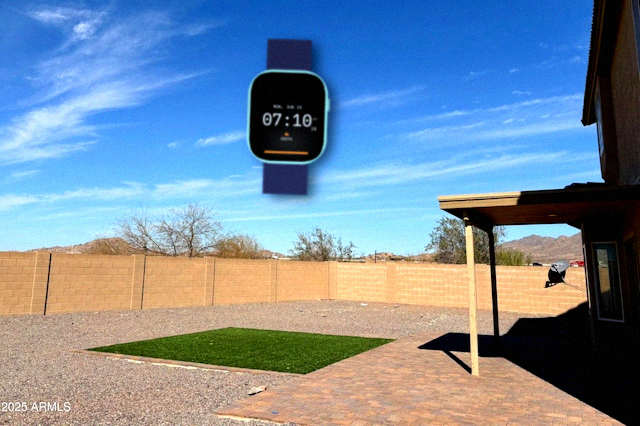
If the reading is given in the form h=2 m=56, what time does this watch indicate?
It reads h=7 m=10
